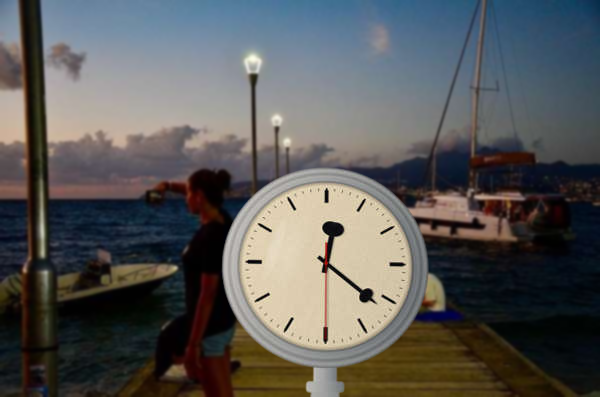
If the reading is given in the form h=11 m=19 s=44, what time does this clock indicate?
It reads h=12 m=21 s=30
